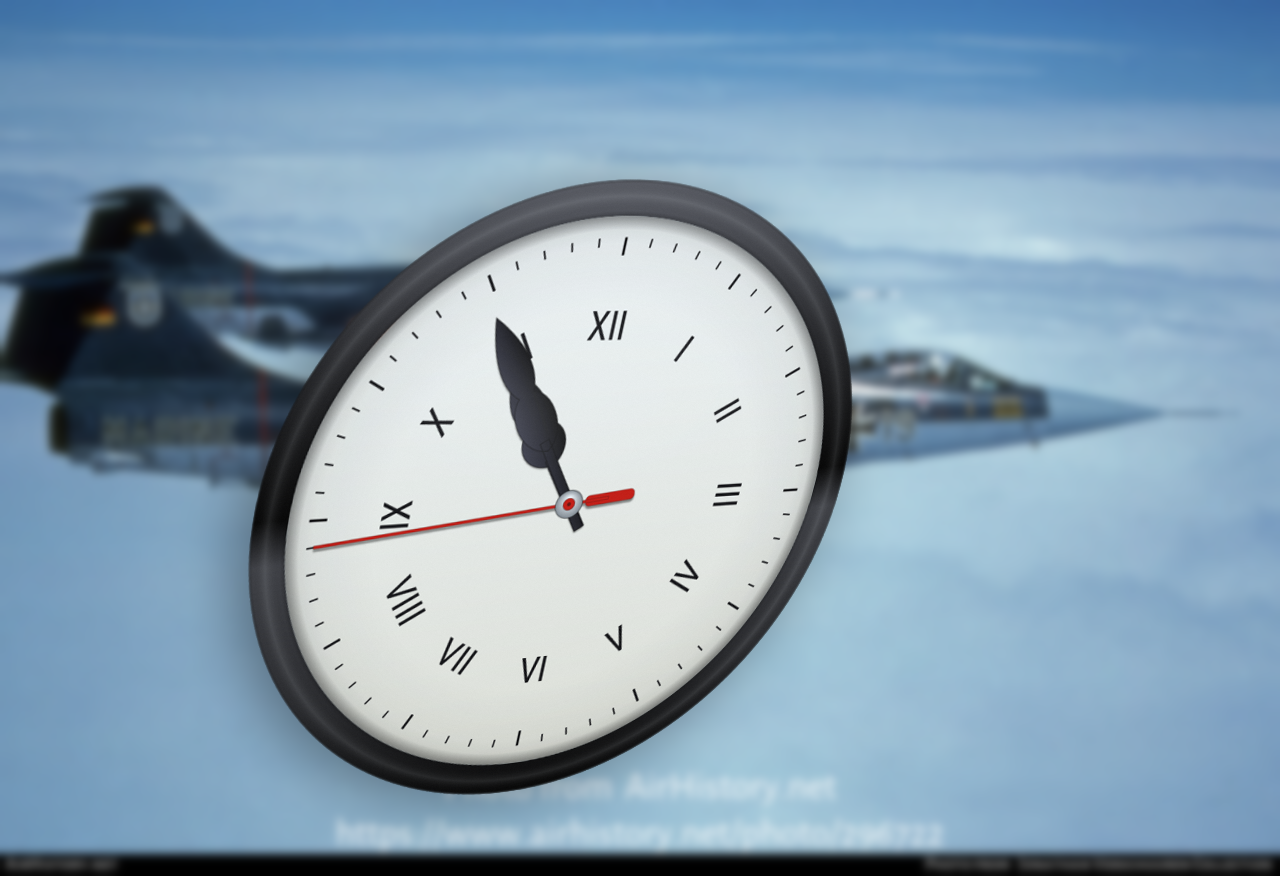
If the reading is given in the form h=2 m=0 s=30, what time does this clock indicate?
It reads h=10 m=54 s=44
